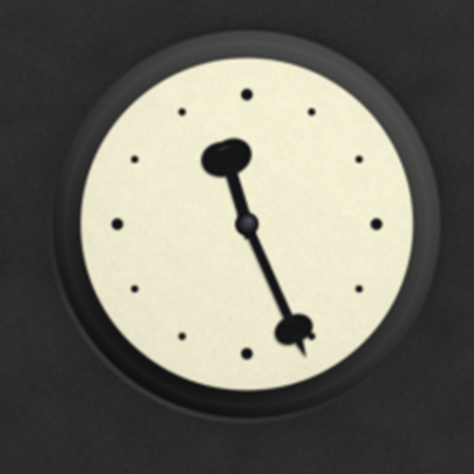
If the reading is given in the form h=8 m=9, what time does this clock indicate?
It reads h=11 m=26
